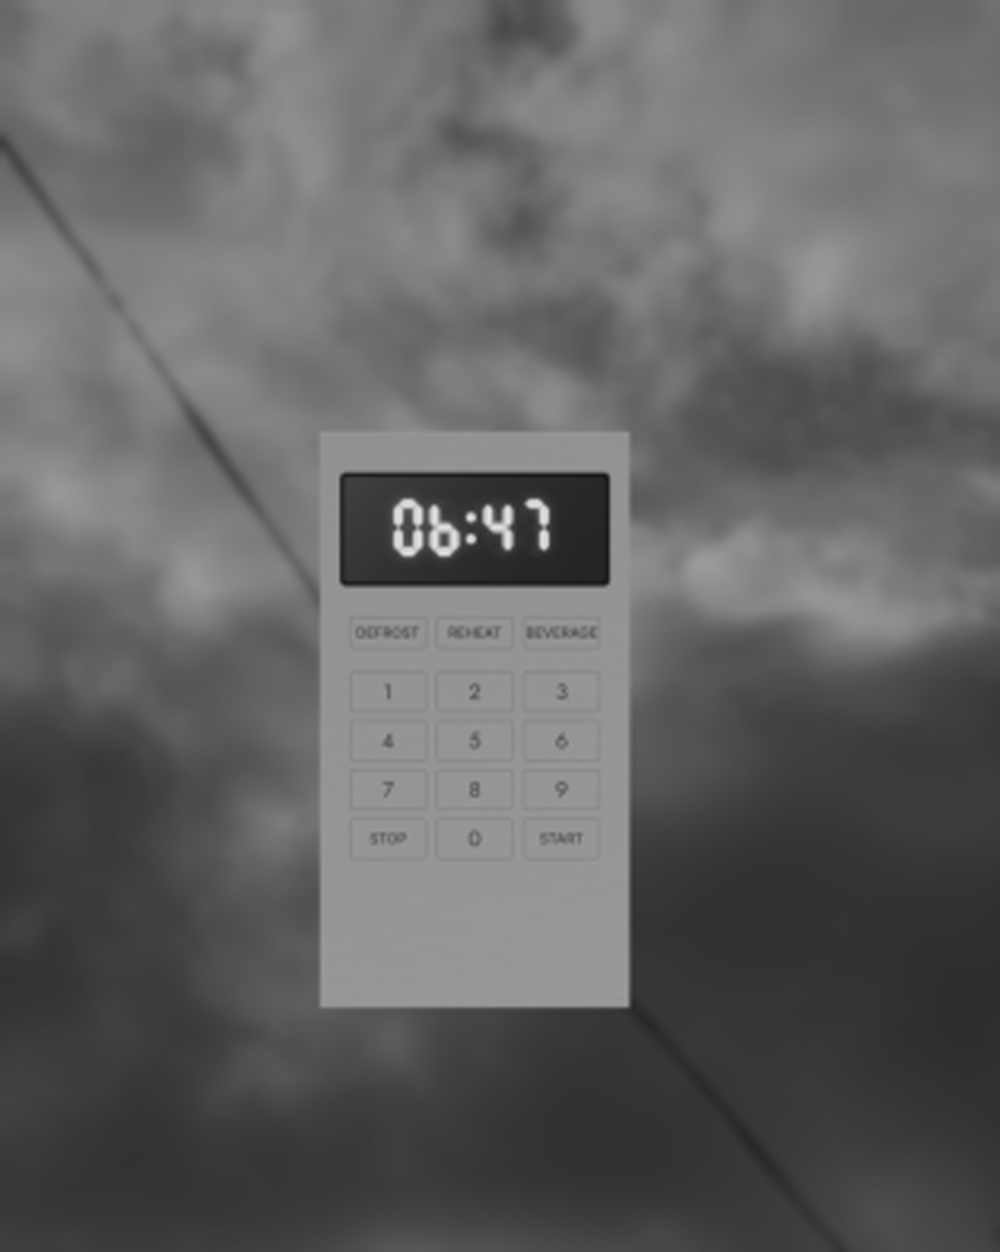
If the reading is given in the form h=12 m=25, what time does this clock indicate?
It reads h=6 m=47
